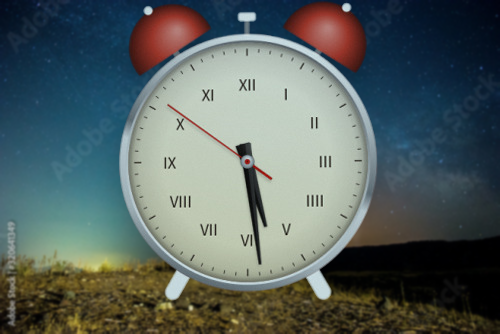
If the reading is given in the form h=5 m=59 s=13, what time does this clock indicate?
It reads h=5 m=28 s=51
